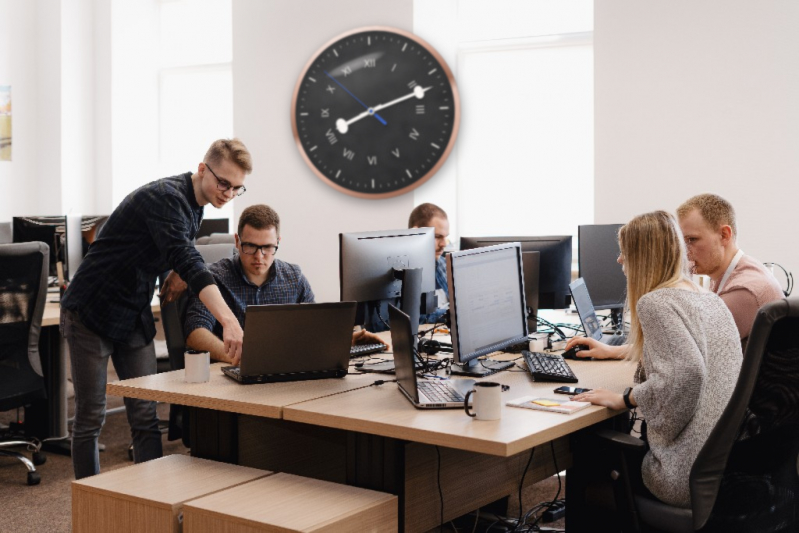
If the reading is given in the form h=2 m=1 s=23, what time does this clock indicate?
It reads h=8 m=11 s=52
